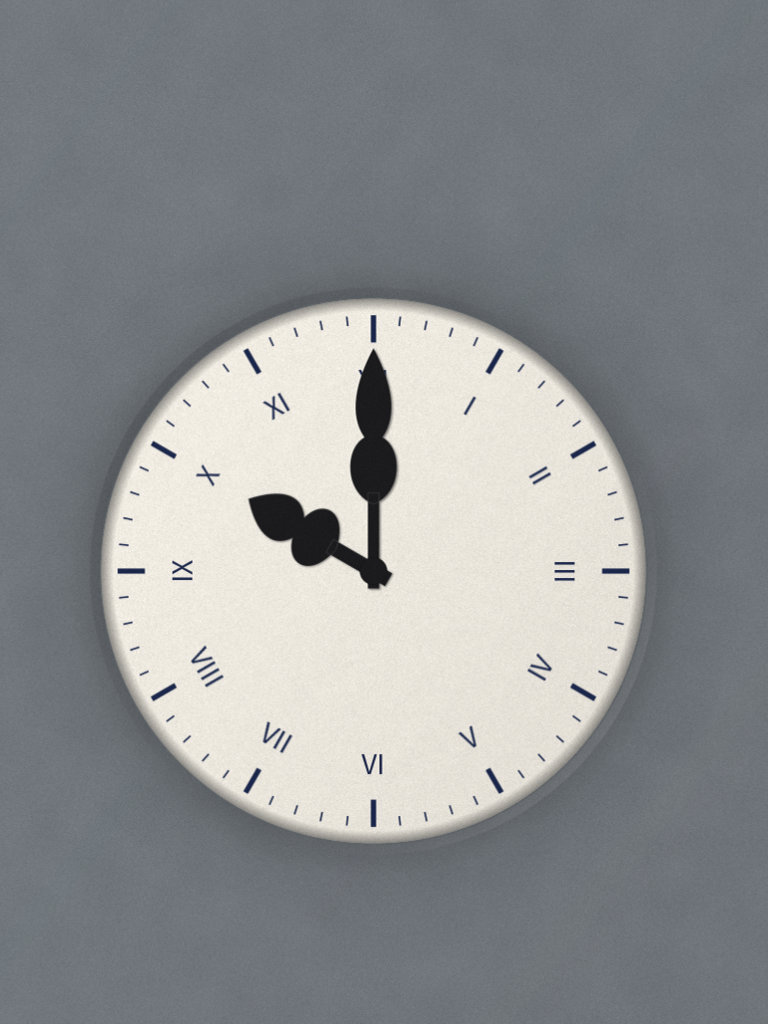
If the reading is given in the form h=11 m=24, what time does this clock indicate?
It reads h=10 m=0
